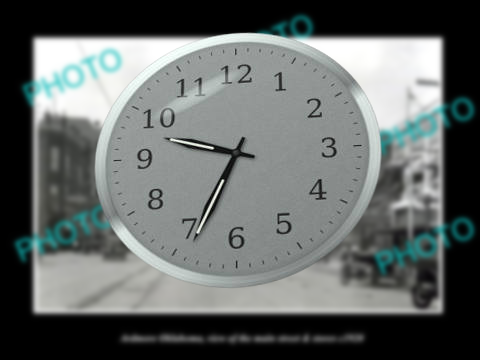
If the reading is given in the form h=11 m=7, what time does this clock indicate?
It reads h=9 m=34
